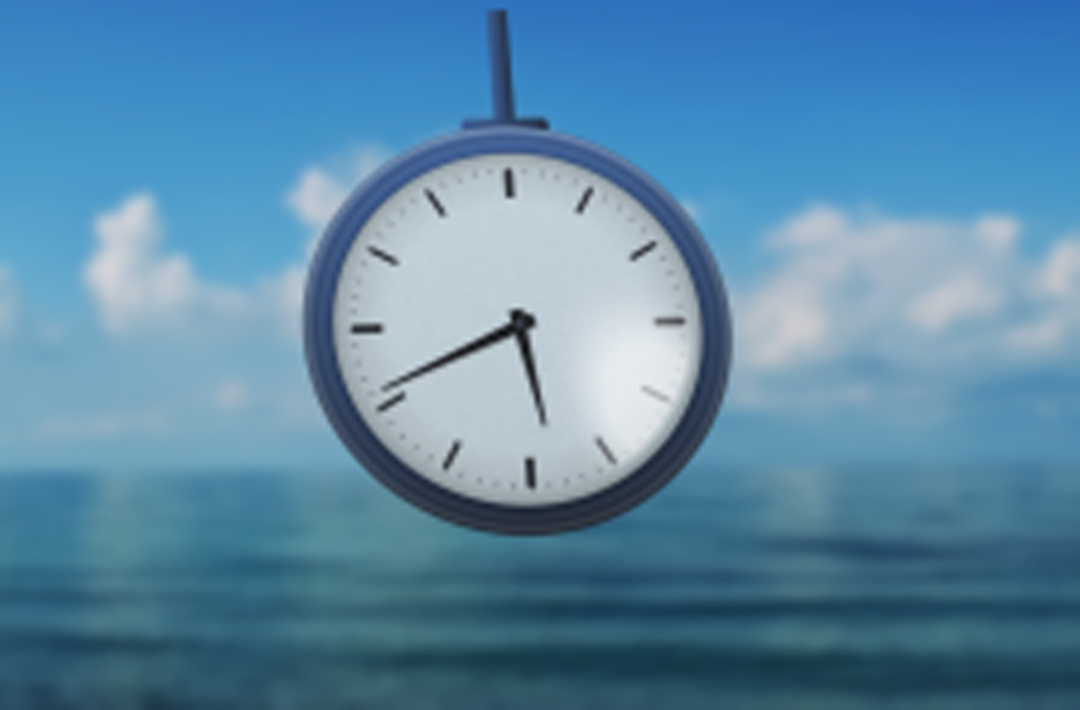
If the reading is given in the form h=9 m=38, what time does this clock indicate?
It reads h=5 m=41
